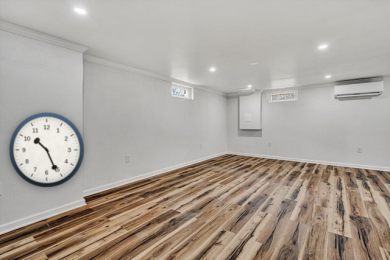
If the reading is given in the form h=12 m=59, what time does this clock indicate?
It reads h=10 m=26
